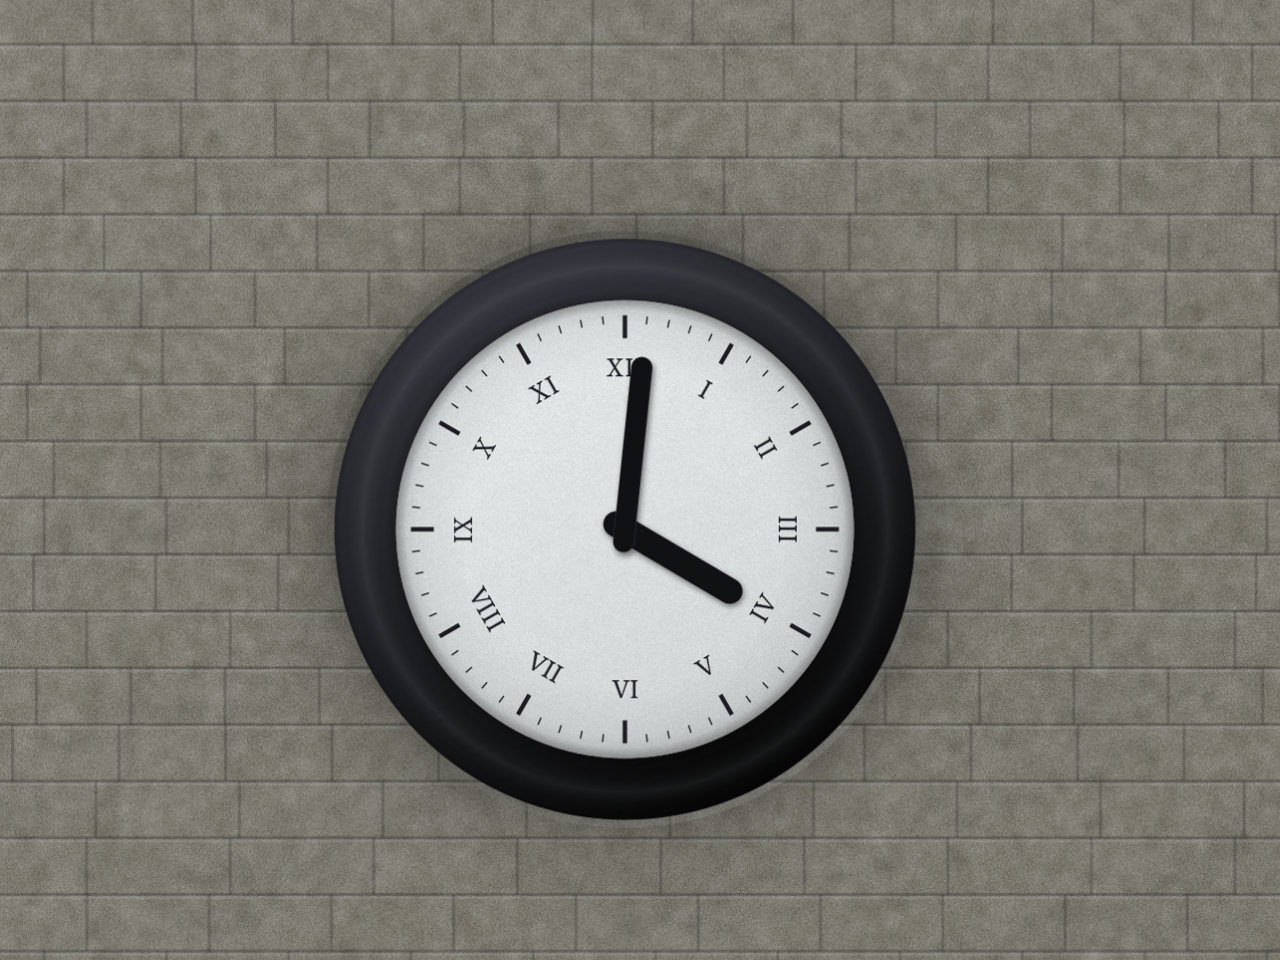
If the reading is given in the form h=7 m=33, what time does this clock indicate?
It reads h=4 m=1
